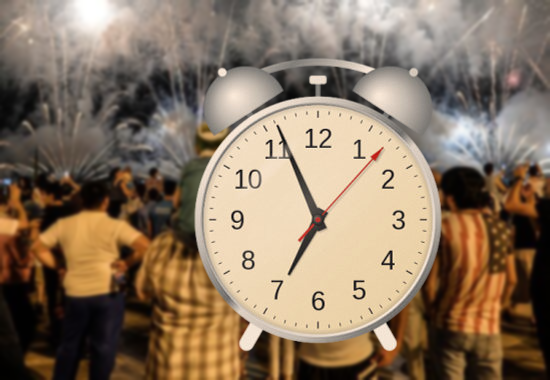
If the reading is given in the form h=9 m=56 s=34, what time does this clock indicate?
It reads h=6 m=56 s=7
